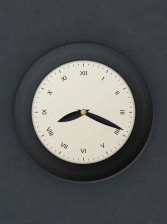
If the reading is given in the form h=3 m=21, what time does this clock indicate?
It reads h=8 m=19
